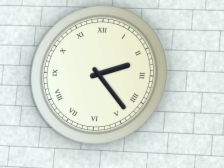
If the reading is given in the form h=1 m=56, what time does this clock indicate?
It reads h=2 m=23
